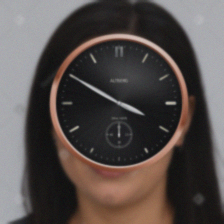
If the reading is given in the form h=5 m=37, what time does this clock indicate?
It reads h=3 m=50
